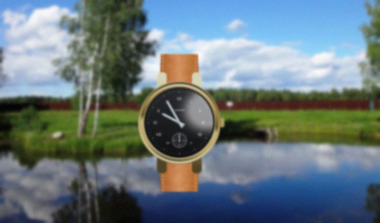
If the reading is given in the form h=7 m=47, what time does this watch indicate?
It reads h=9 m=55
